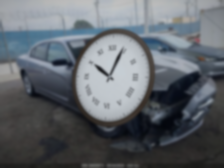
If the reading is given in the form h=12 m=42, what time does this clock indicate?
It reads h=10 m=4
